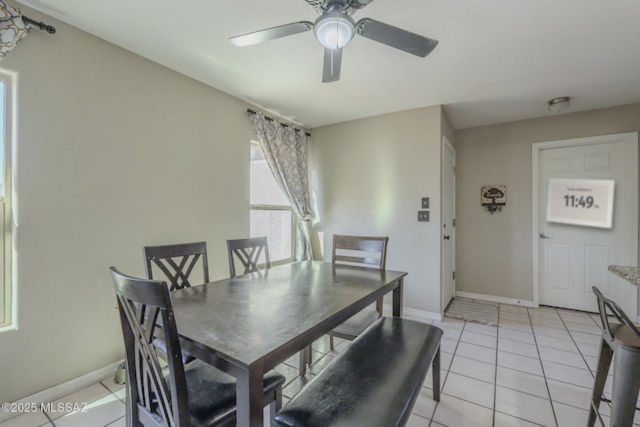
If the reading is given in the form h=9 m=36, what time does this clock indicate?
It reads h=11 m=49
